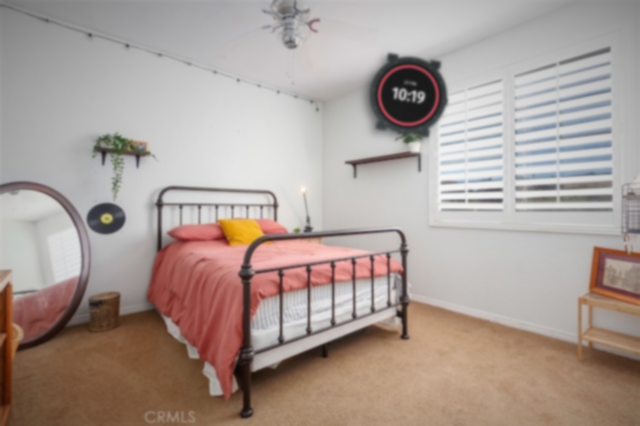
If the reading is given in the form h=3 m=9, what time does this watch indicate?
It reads h=10 m=19
